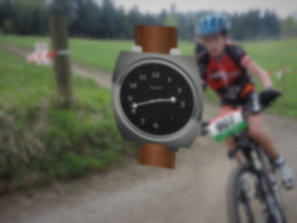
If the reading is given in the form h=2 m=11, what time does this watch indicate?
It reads h=2 m=42
